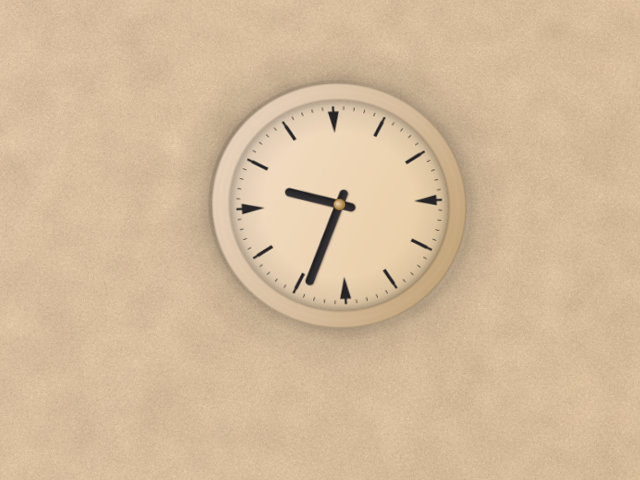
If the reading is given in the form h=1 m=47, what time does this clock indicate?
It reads h=9 m=34
